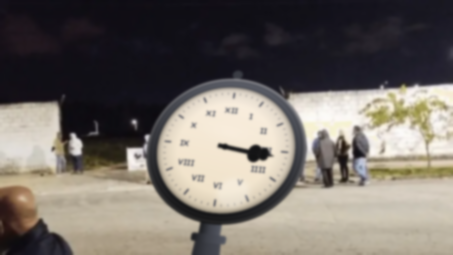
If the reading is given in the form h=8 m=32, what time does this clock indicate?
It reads h=3 m=16
